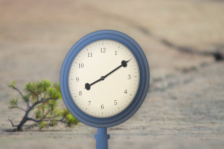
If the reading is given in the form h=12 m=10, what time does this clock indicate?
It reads h=8 m=10
